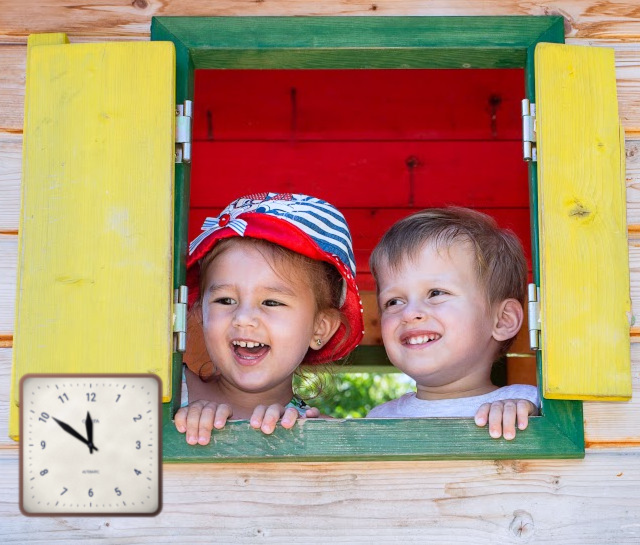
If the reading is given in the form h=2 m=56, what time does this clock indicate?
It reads h=11 m=51
